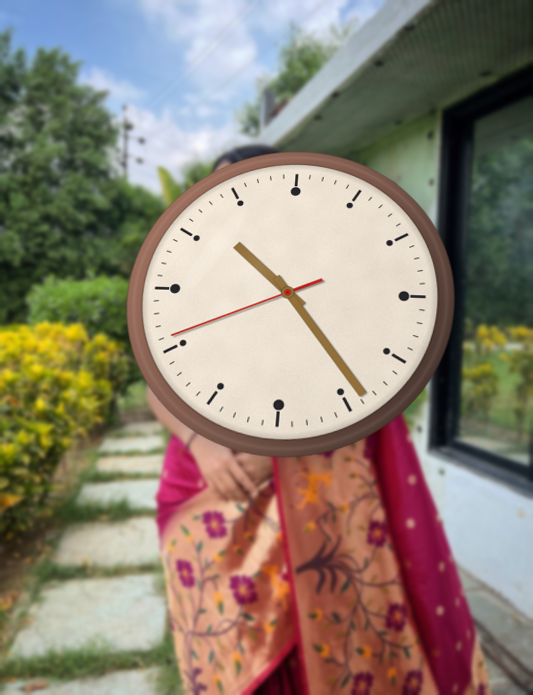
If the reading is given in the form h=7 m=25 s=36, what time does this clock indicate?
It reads h=10 m=23 s=41
